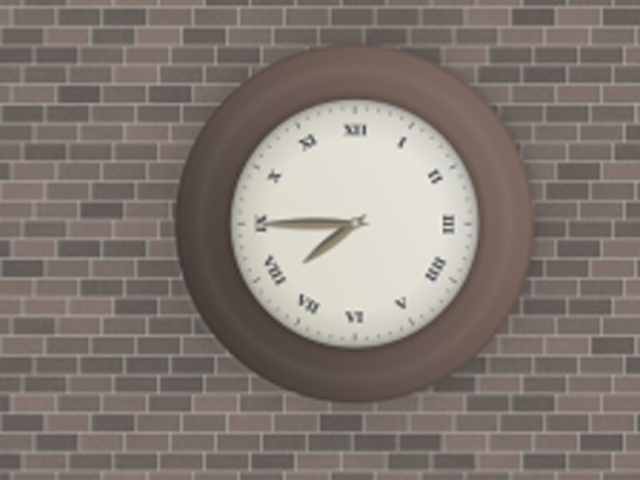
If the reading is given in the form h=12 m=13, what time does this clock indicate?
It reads h=7 m=45
